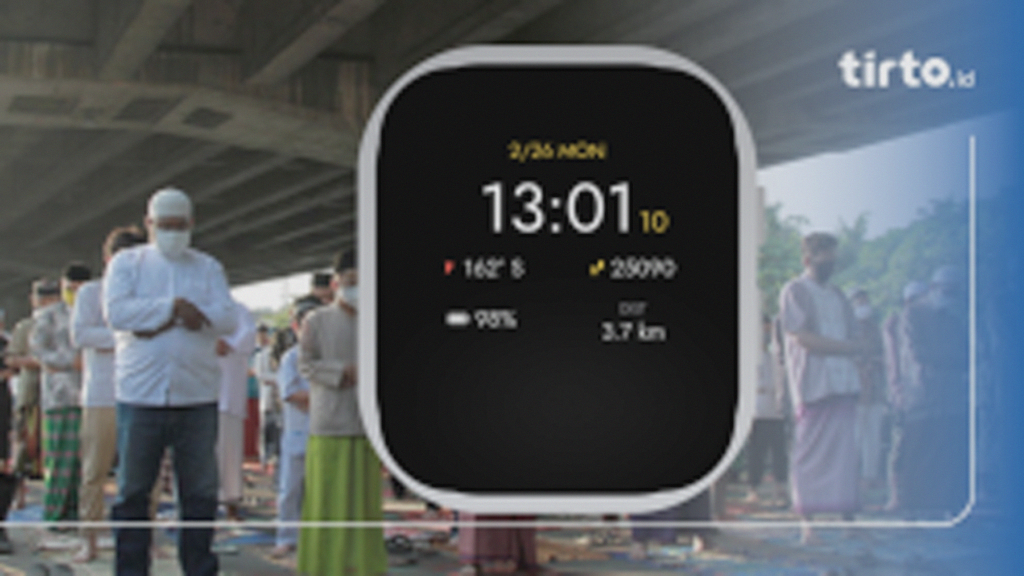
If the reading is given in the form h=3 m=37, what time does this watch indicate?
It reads h=13 m=1
